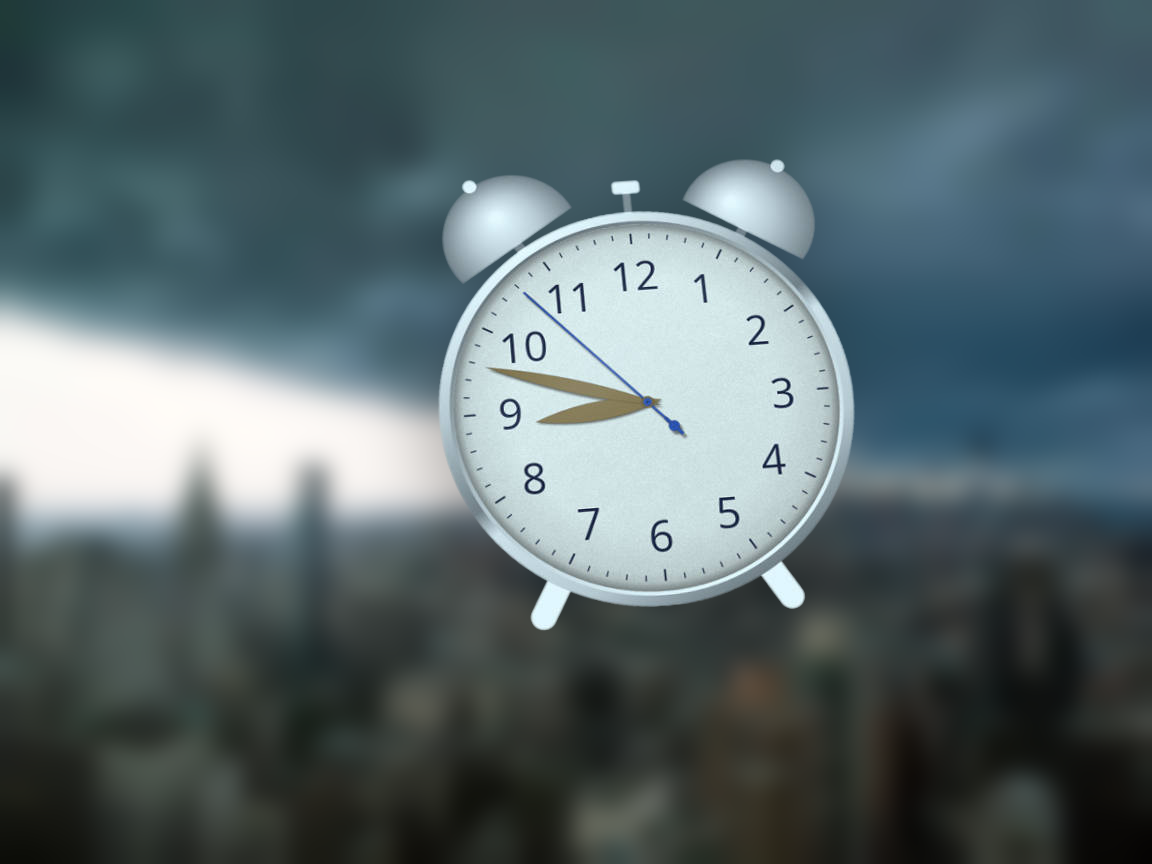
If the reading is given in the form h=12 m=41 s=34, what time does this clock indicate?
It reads h=8 m=47 s=53
